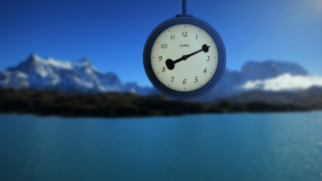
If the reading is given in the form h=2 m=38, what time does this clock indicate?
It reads h=8 m=11
